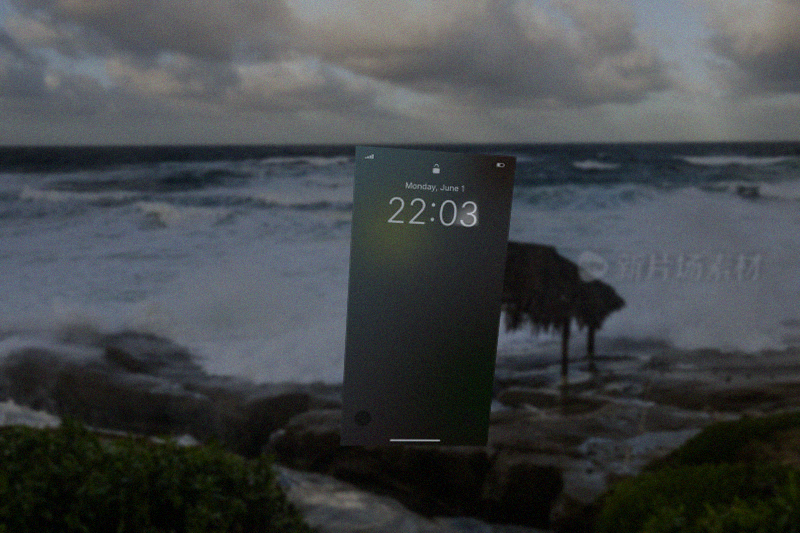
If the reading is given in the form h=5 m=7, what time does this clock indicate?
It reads h=22 m=3
